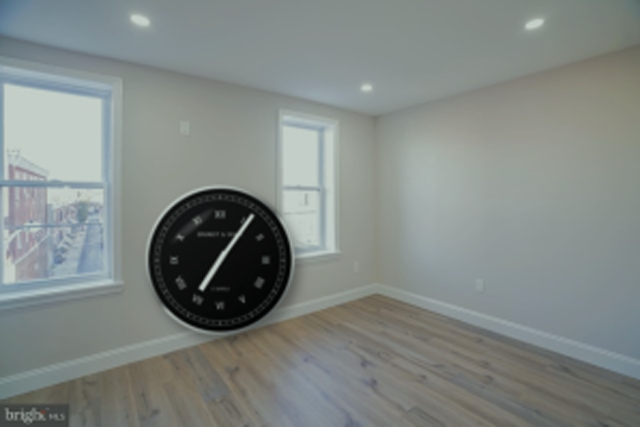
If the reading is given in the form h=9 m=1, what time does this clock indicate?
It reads h=7 m=6
